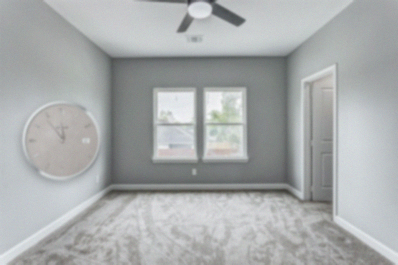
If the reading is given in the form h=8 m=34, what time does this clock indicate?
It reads h=11 m=54
